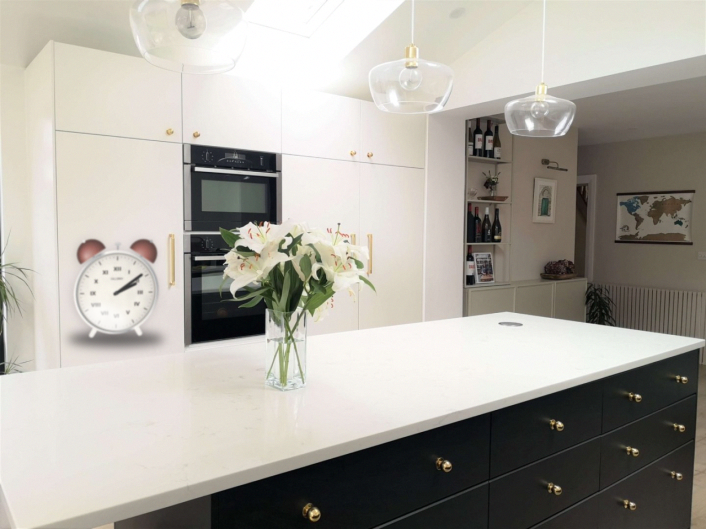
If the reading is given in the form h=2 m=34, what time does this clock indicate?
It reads h=2 m=9
